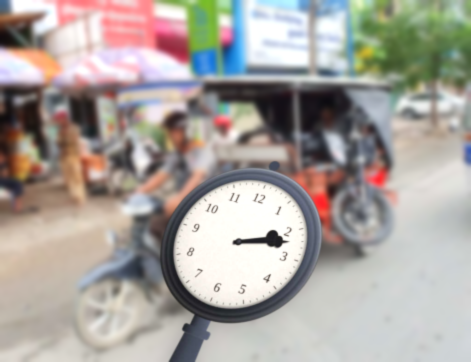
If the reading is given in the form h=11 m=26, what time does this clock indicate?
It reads h=2 m=12
